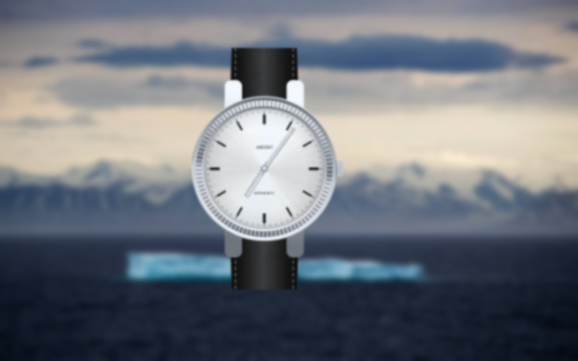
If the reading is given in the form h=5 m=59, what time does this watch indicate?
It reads h=7 m=6
